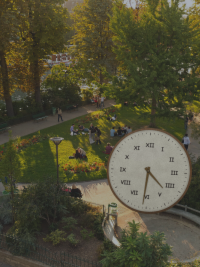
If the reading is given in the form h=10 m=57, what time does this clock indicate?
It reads h=4 m=31
